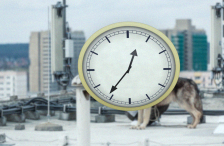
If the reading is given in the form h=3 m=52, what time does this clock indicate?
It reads h=12 m=36
